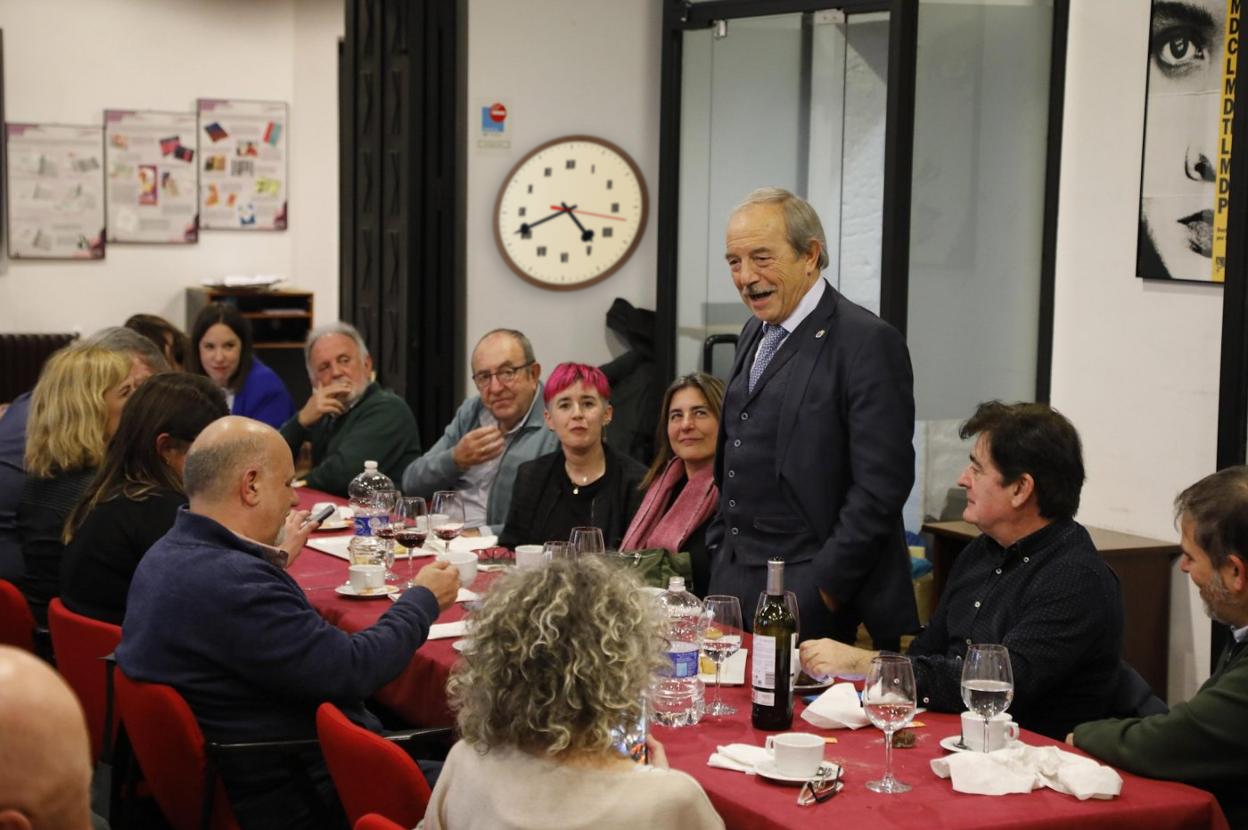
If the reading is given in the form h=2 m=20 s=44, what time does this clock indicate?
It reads h=4 m=41 s=17
